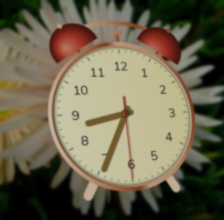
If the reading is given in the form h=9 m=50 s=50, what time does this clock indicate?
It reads h=8 m=34 s=30
